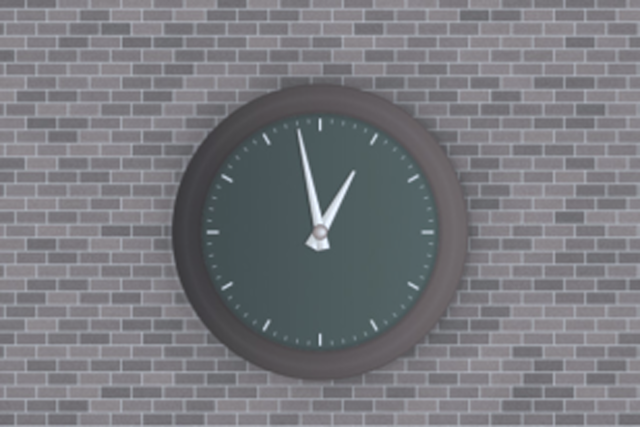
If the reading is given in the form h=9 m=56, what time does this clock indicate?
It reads h=12 m=58
